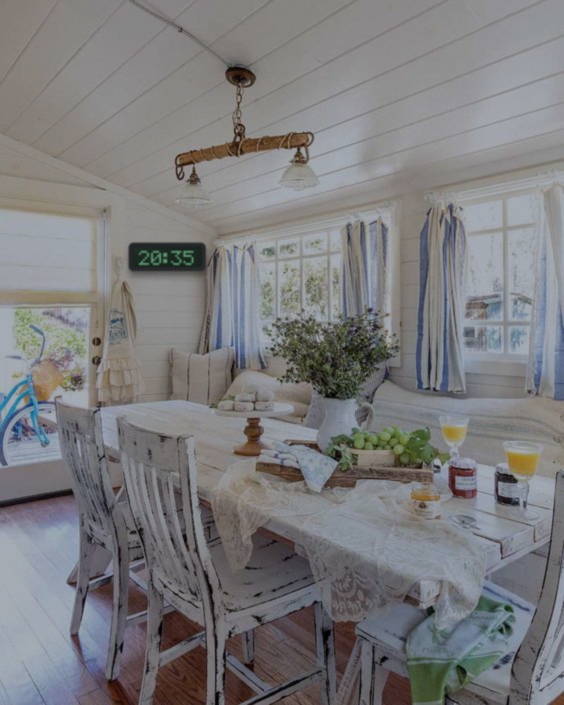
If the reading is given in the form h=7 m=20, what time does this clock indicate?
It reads h=20 m=35
